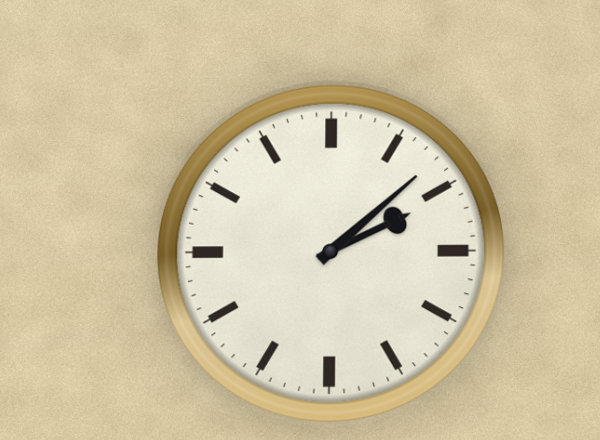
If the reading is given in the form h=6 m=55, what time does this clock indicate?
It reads h=2 m=8
